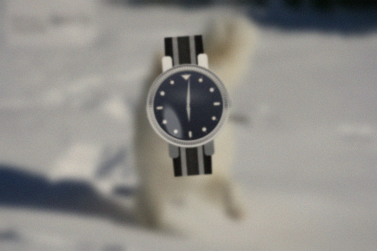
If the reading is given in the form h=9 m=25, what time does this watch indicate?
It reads h=6 m=1
